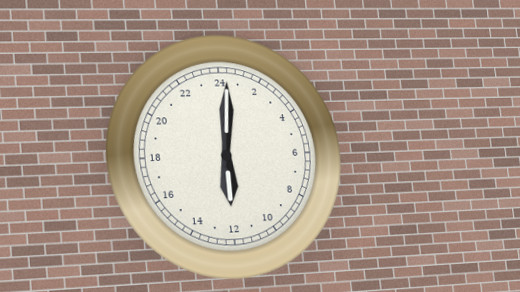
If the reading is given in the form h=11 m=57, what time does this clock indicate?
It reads h=12 m=1
